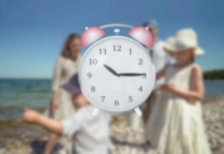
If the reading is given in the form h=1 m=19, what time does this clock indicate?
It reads h=10 m=15
